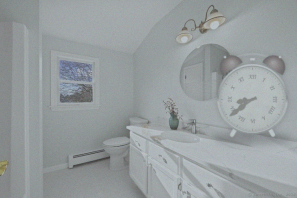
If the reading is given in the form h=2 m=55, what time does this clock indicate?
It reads h=8 m=39
